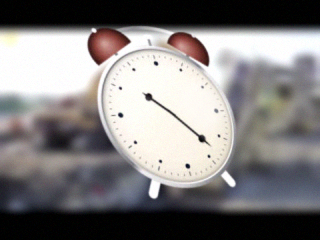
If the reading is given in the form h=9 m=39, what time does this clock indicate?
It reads h=10 m=23
